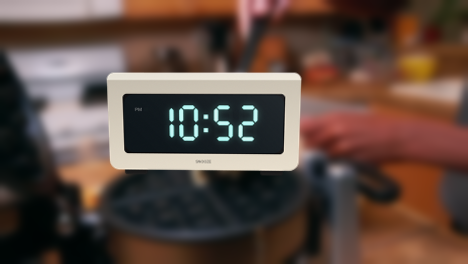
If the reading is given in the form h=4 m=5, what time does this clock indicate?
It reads h=10 m=52
